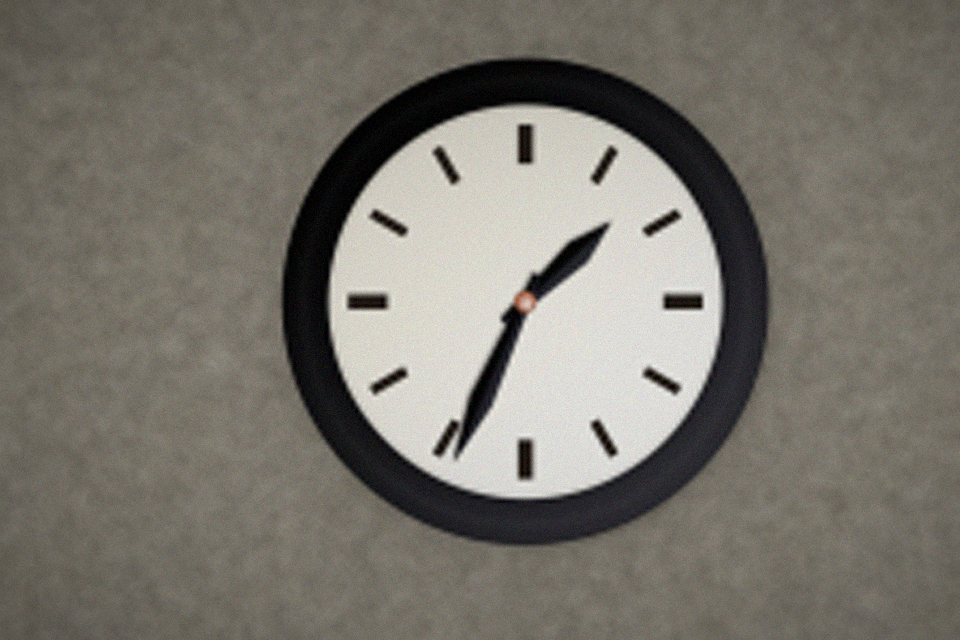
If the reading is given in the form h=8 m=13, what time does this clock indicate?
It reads h=1 m=34
